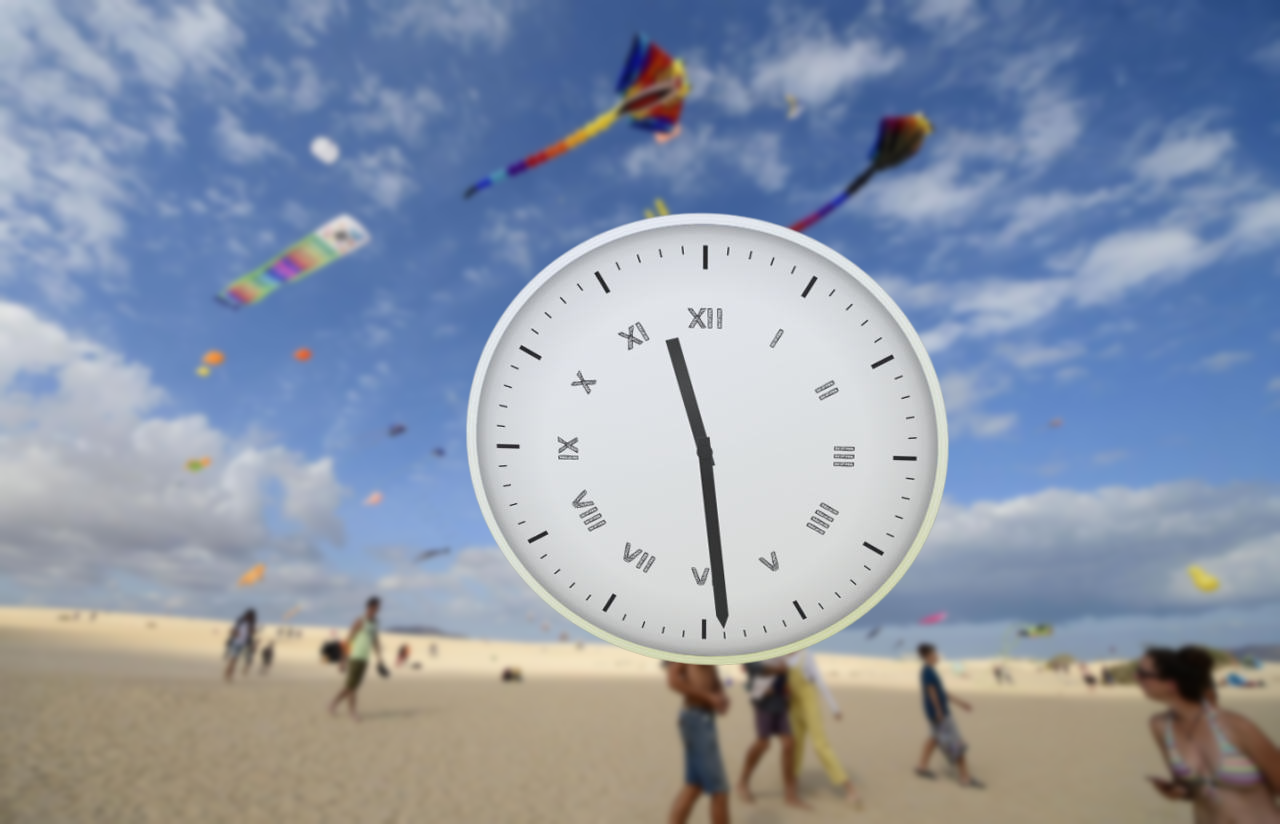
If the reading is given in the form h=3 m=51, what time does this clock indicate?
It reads h=11 m=29
